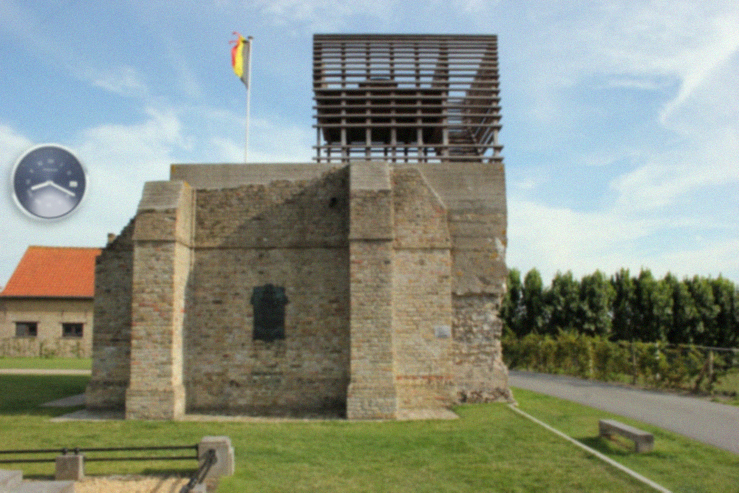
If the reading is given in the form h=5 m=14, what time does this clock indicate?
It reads h=8 m=19
